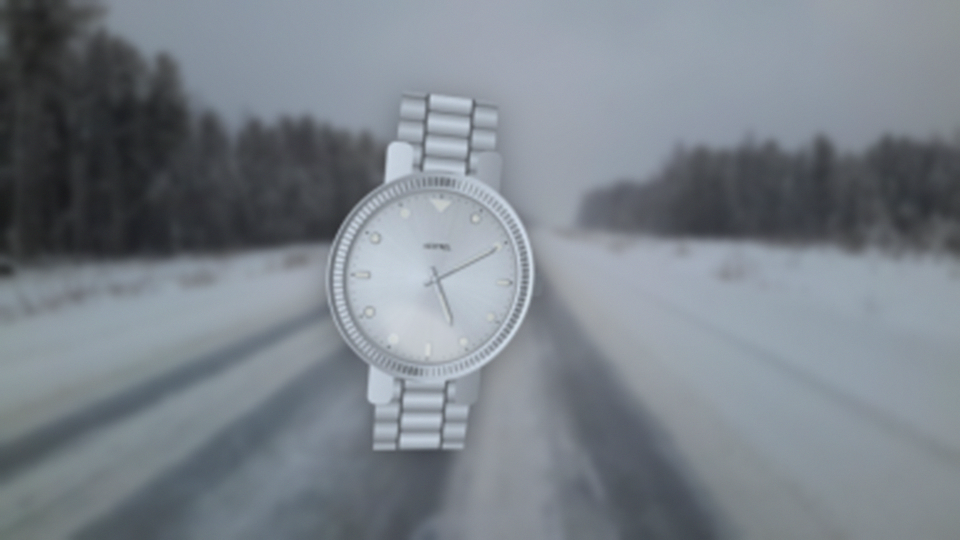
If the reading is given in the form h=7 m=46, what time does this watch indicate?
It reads h=5 m=10
